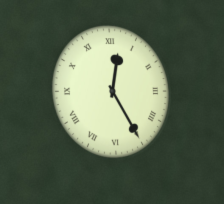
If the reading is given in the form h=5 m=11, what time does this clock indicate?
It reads h=12 m=25
